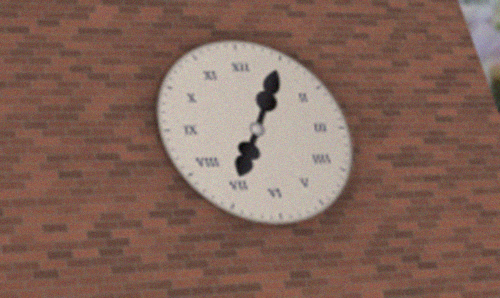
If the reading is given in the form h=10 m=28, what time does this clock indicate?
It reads h=7 m=5
